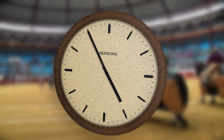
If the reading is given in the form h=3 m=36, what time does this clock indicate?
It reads h=4 m=55
